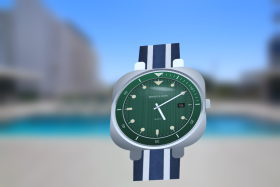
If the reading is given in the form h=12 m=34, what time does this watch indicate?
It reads h=5 m=10
